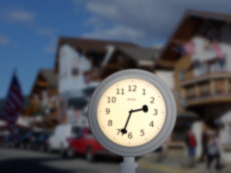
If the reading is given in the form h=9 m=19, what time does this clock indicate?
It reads h=2 m=33
